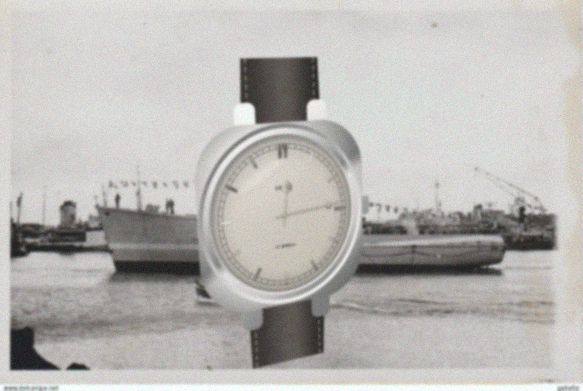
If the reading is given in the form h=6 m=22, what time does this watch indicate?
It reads h=12 m=14
